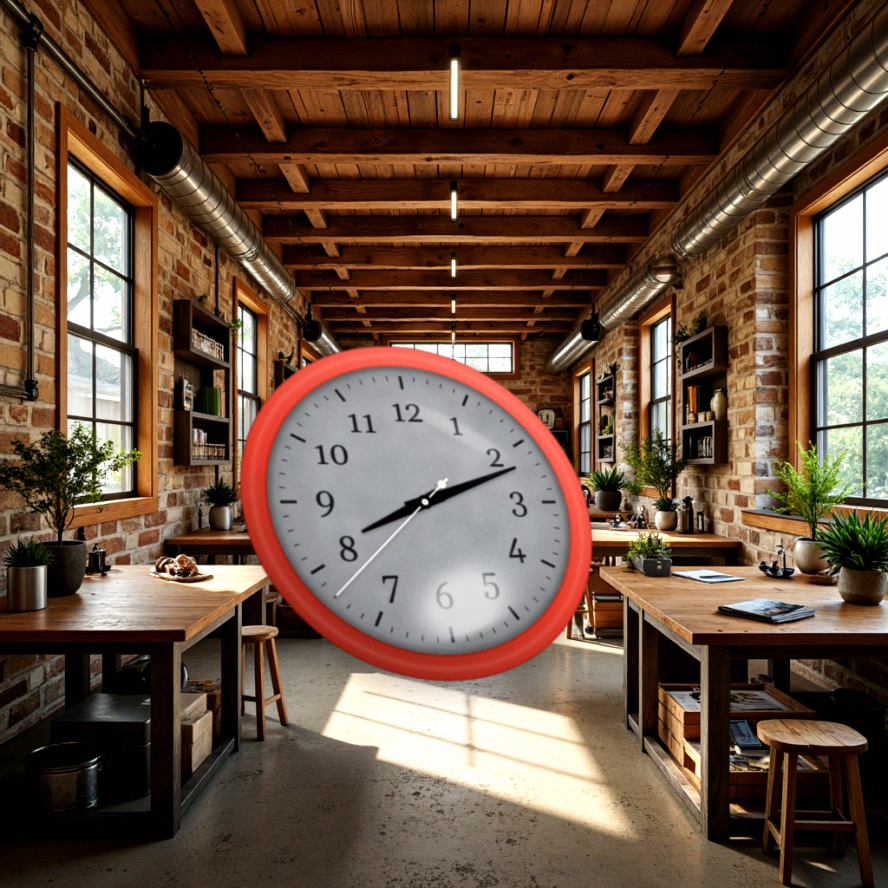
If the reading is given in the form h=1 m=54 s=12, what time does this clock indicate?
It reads h=8 m=11 s=38
